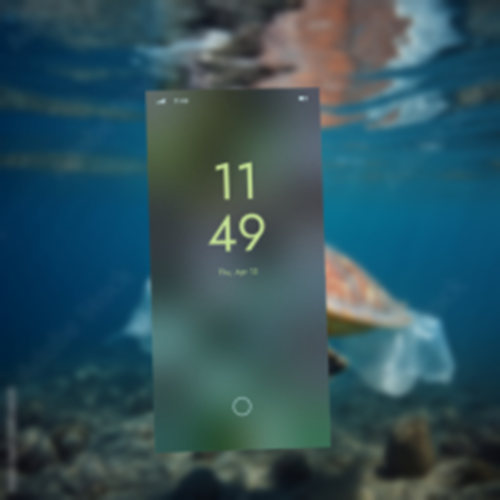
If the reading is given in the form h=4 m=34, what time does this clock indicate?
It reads h=11 m=49
